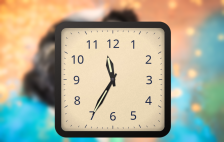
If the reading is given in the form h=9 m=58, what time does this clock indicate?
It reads h=11 m=35
